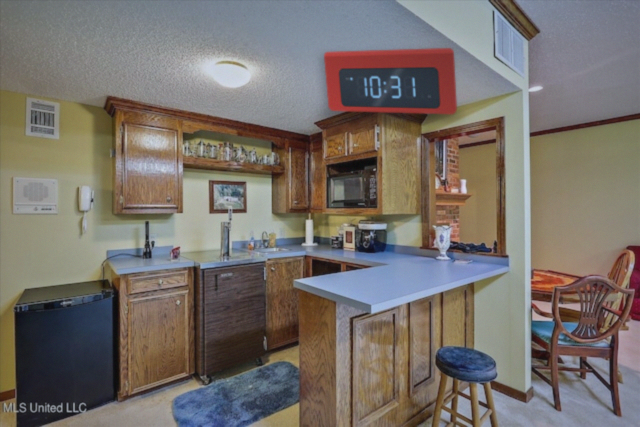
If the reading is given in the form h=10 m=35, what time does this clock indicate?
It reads h=10 m=31
